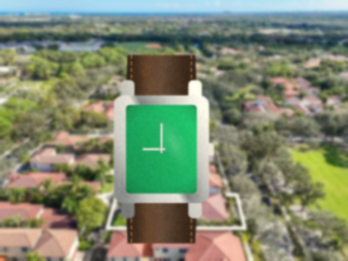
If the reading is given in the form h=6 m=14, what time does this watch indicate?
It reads h=9 m=0
